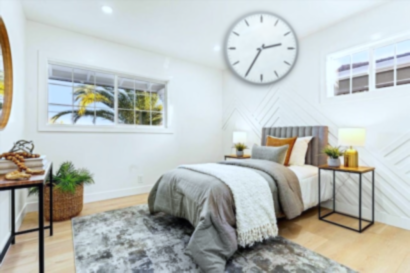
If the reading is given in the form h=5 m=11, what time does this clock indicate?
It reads h=2 m=35
